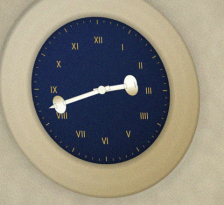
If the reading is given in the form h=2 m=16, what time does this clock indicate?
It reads h=2 m=42
